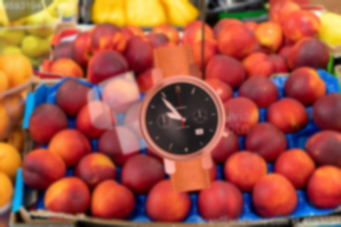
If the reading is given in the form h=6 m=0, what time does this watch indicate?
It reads h=9 m=54
